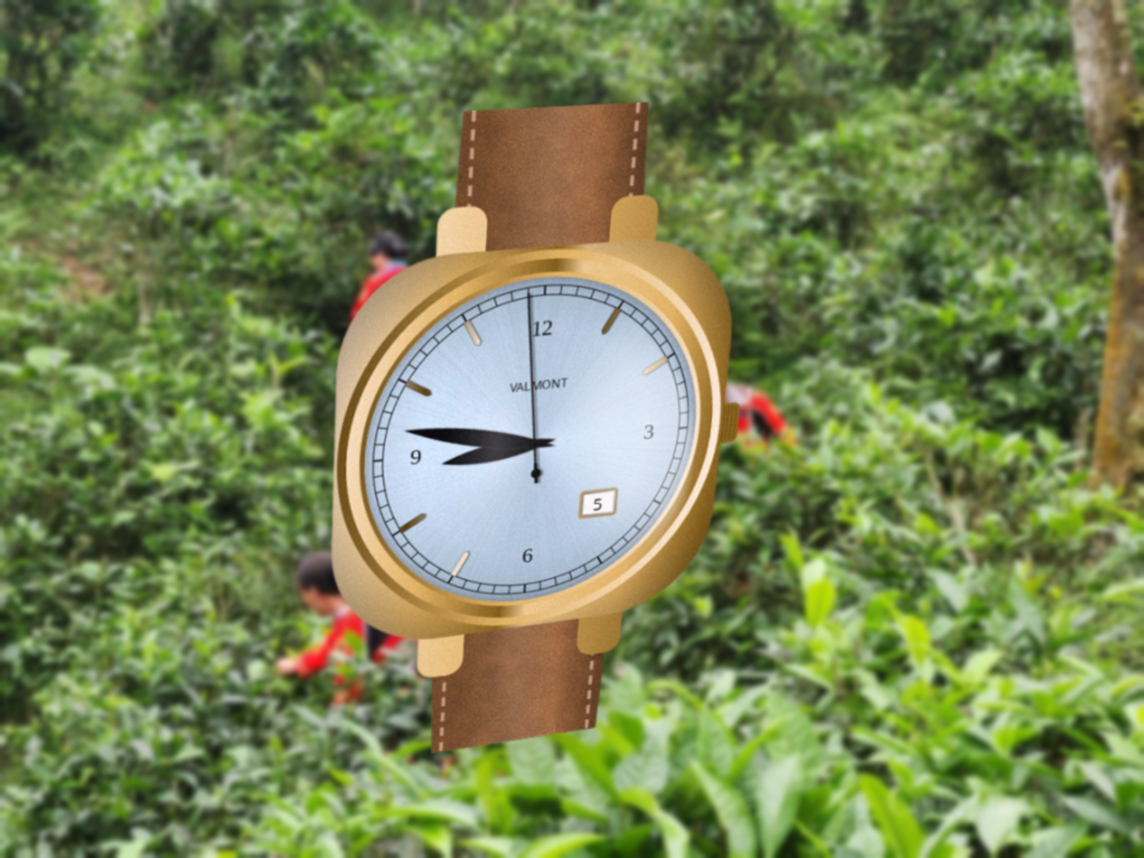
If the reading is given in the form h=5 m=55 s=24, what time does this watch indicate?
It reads h=8 m=46 s=59
